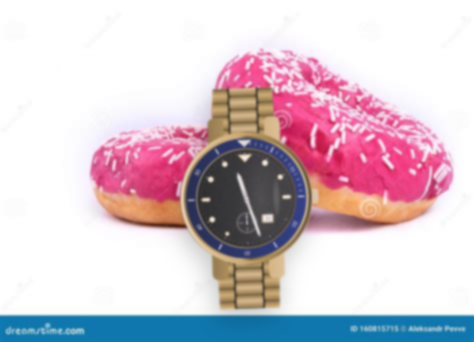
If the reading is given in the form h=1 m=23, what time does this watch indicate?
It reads h=11 m=27
